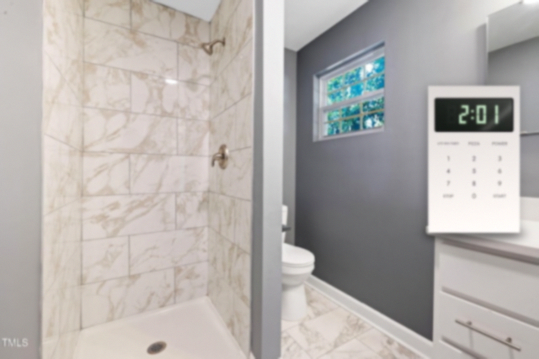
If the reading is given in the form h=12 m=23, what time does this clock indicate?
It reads h=2 m=1
